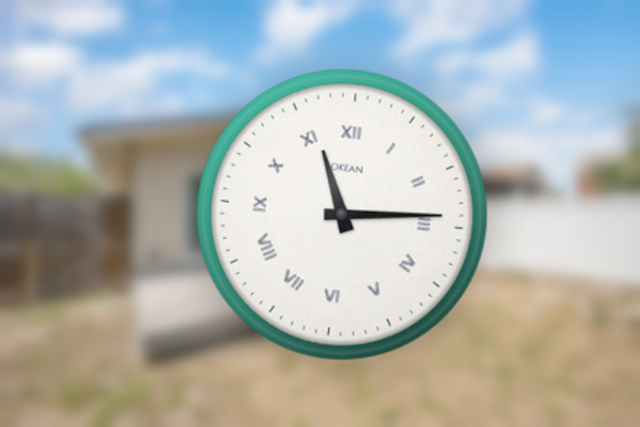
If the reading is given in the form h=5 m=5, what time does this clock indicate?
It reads h=11 m=14
